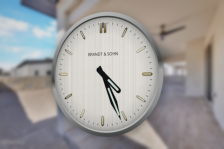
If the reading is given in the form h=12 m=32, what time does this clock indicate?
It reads h=4 m=26
